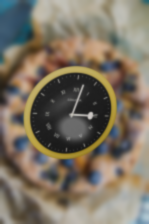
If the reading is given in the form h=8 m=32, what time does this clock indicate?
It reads h=3 m=2
